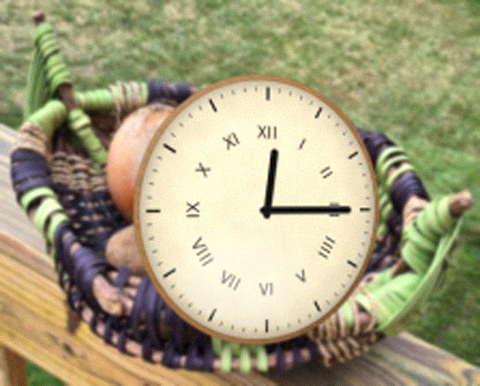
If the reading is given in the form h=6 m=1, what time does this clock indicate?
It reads h=12 m=15
